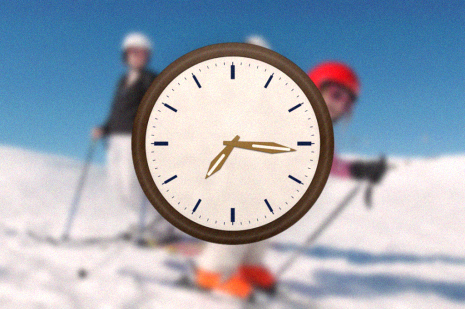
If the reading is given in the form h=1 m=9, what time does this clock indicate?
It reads h=7 m=16
